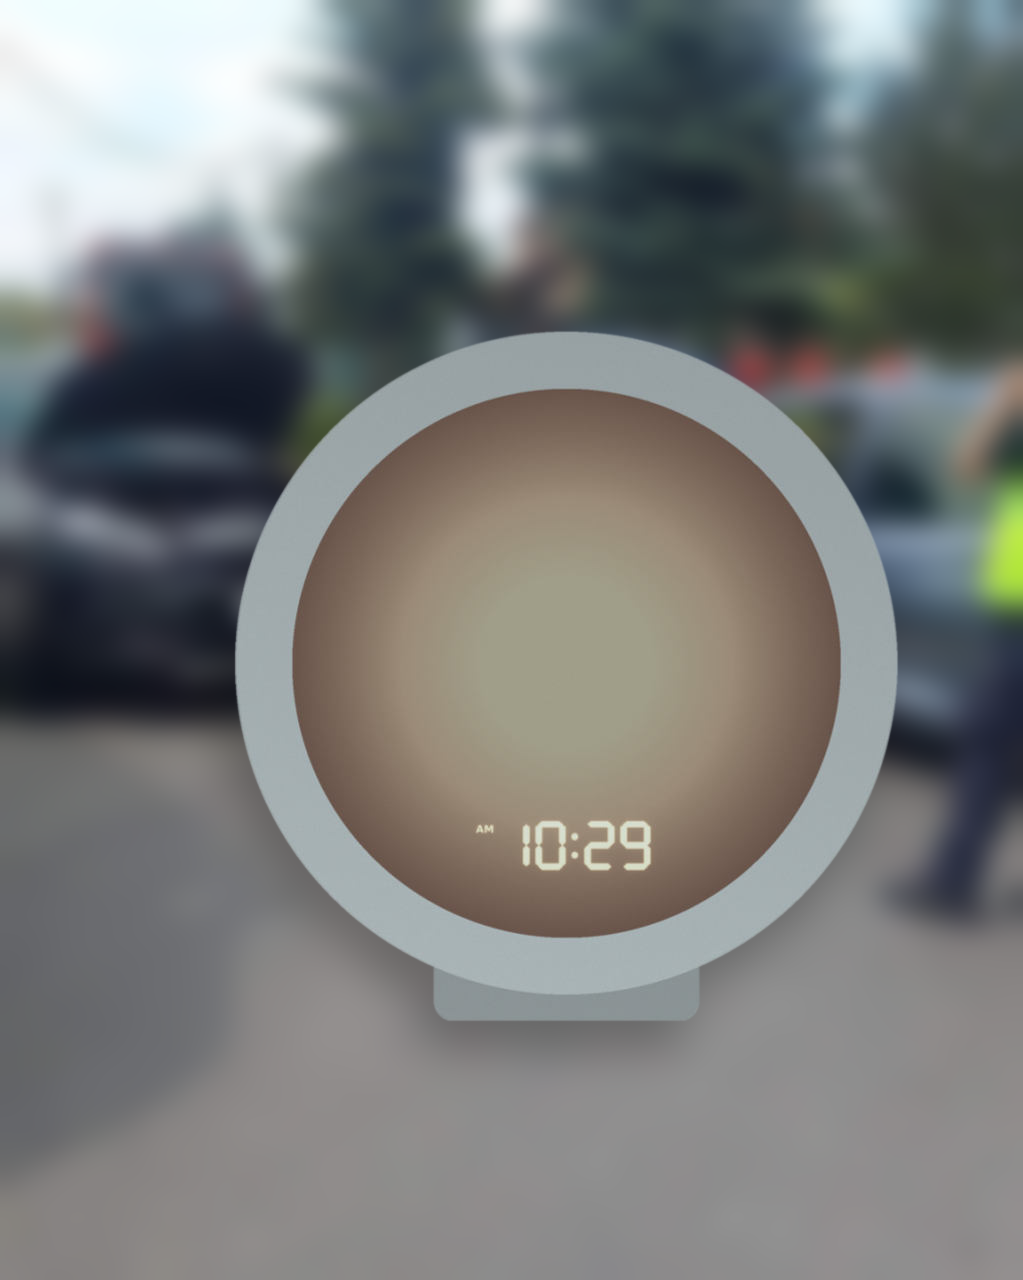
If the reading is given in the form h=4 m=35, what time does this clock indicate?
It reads h=10 m=29
